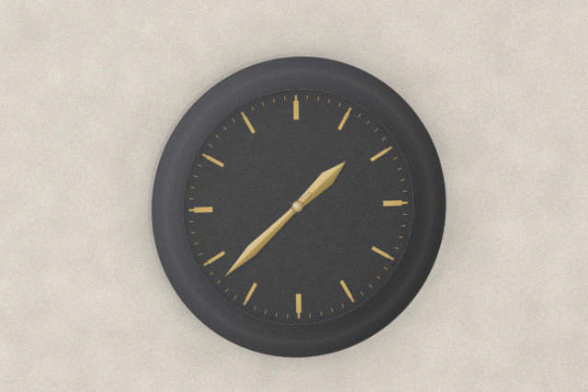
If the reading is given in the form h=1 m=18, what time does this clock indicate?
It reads h=1 m=38
